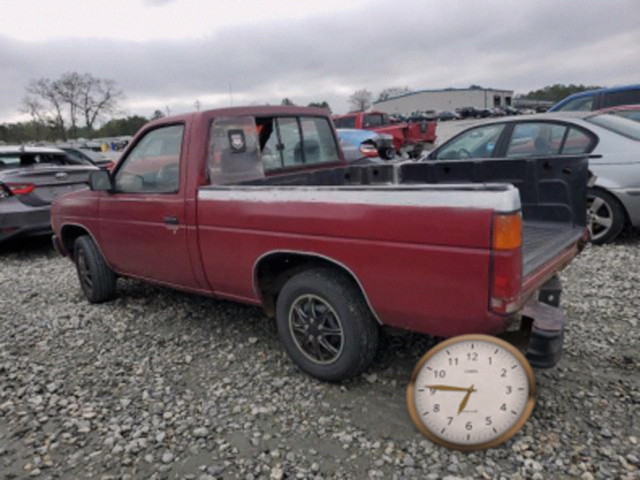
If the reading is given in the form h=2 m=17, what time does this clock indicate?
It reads h=6 m=46
